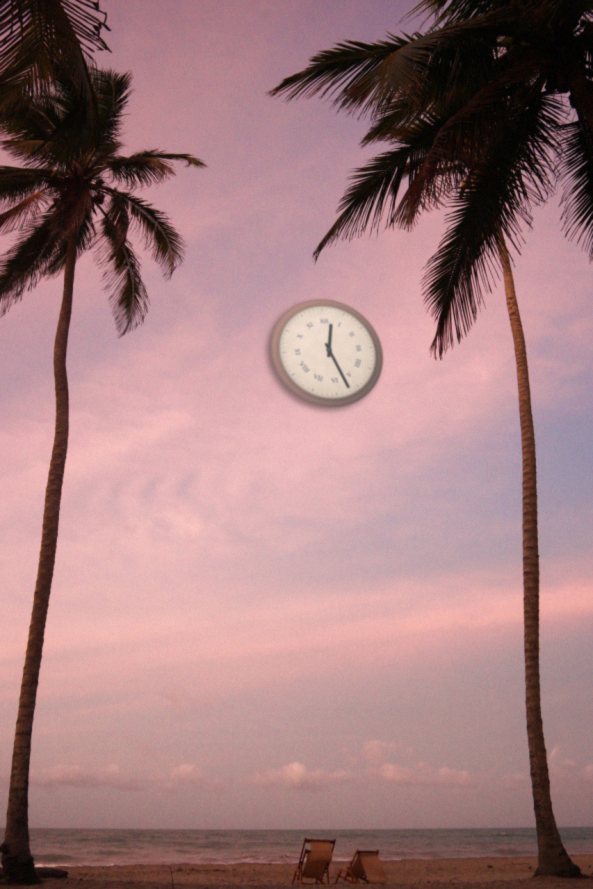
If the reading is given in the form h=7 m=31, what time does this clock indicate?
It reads h=12 m=27
